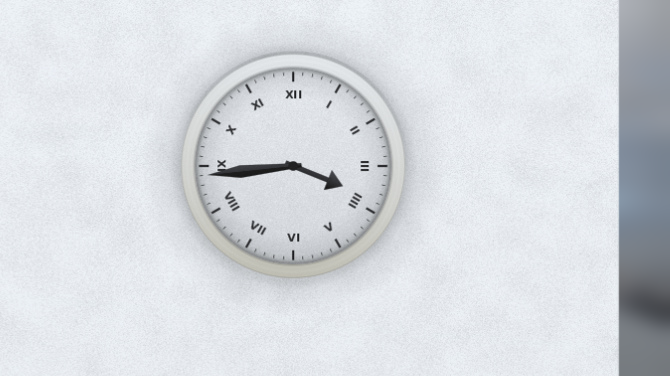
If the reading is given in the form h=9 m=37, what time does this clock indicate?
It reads h=3 m=44
